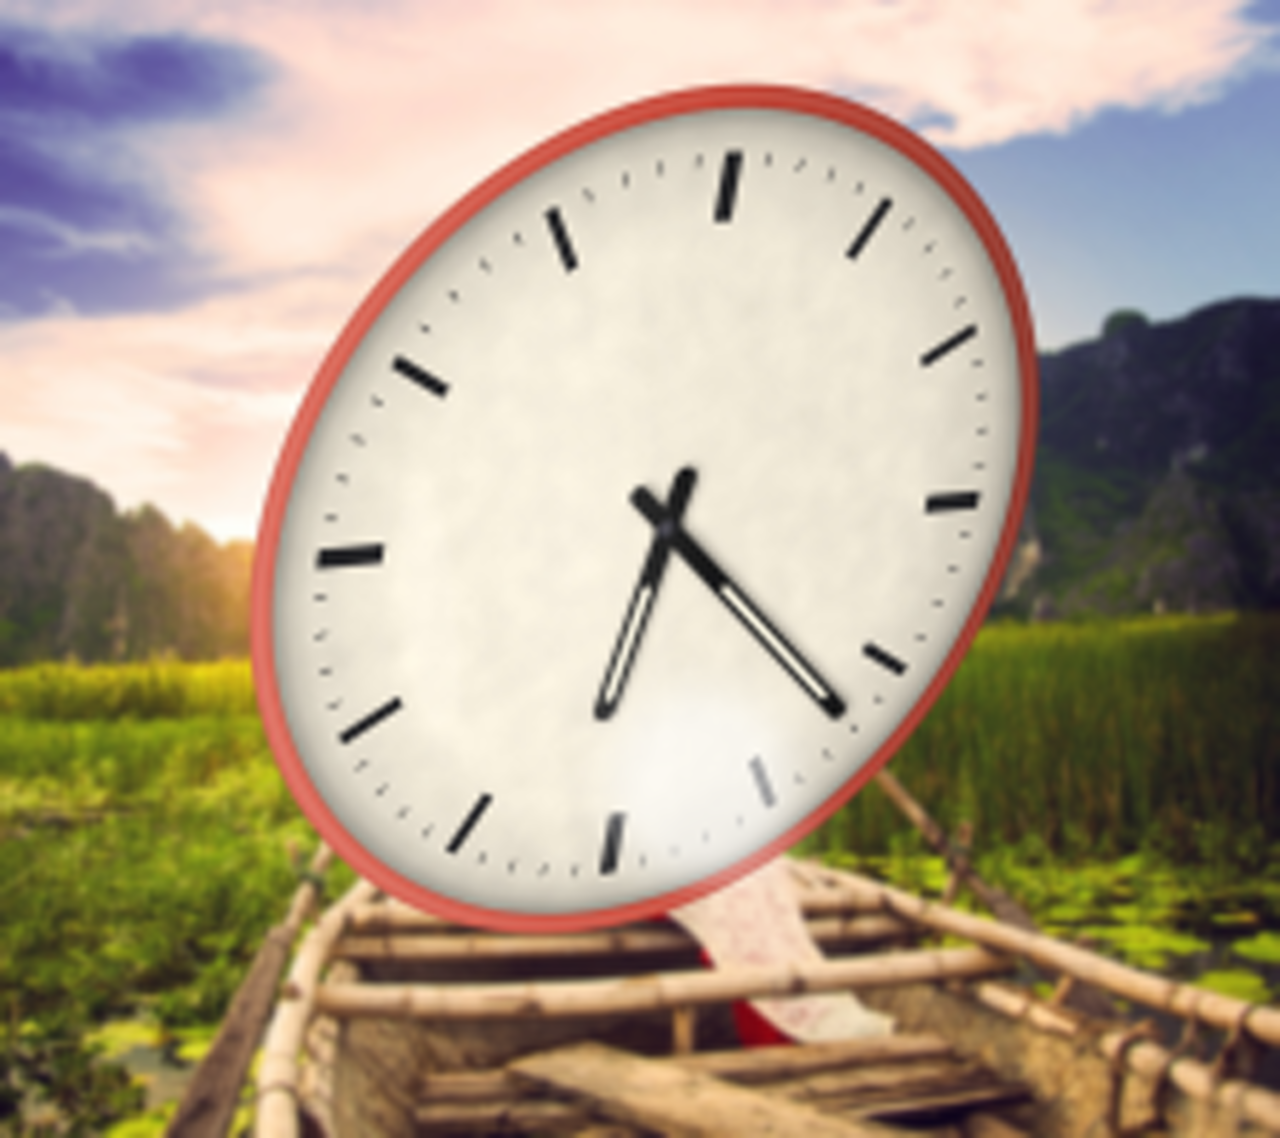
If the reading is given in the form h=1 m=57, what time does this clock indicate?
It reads h=6 m=22
